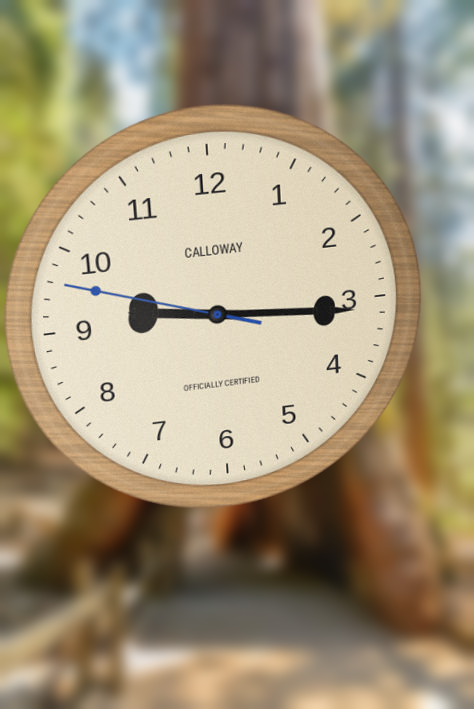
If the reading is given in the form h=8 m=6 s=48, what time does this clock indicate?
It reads h=9 m=15 s=48
